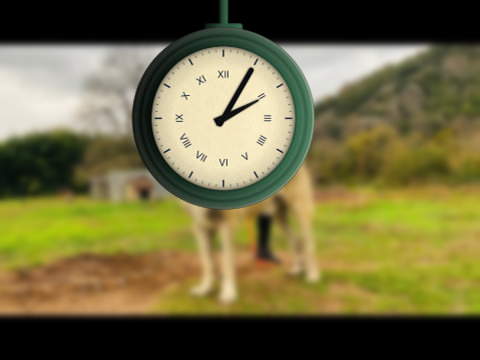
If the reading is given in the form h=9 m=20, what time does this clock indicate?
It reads h=2 m=5
